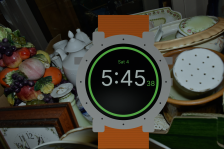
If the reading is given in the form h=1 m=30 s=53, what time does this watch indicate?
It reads h=5 m=45 s=38
